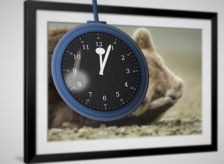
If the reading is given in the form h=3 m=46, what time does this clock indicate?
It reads h=12 m=4
